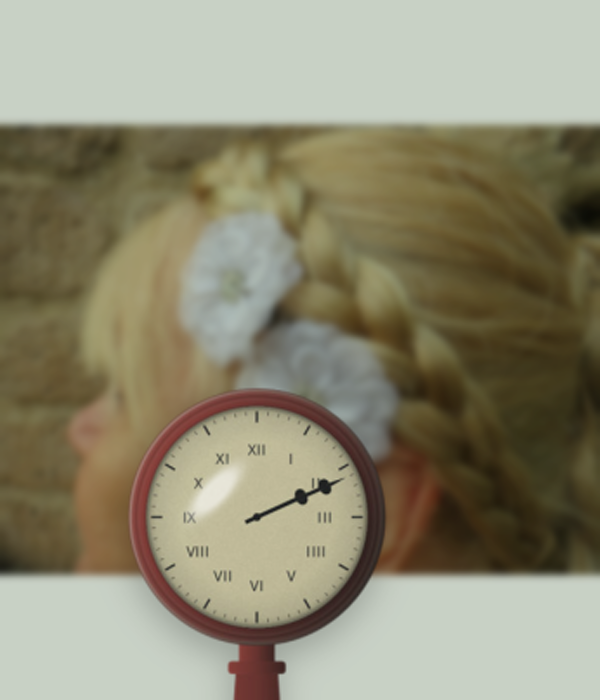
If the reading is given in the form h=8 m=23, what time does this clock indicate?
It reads h=2 m=11
